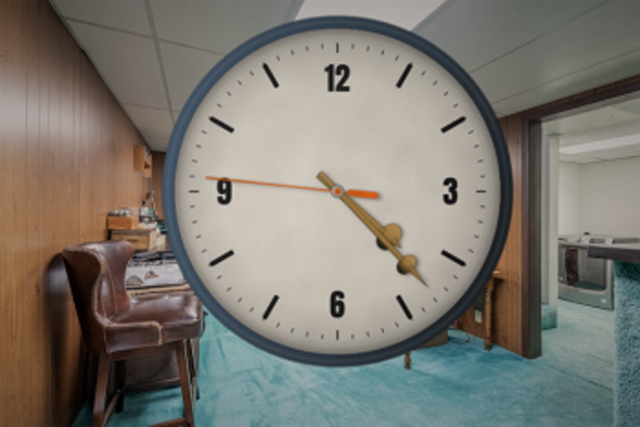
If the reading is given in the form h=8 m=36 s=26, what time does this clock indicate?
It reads h=4 m=22 s=46
